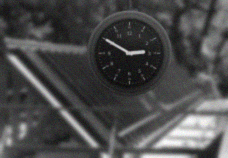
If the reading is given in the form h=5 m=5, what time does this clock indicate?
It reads h=2 m=50
